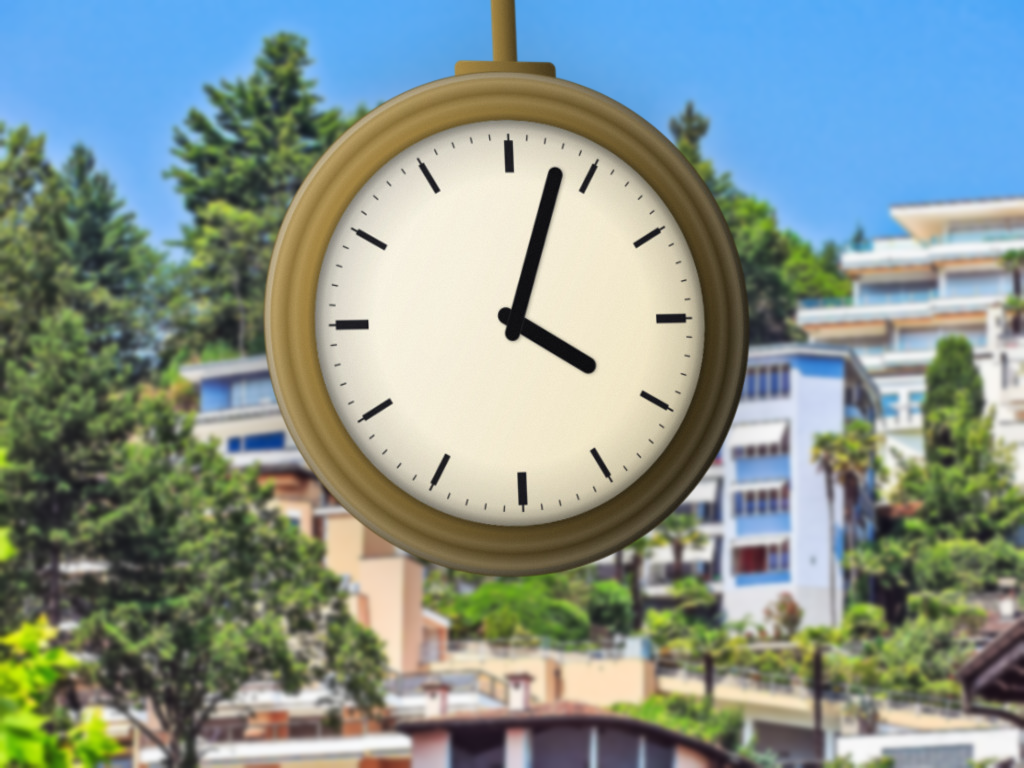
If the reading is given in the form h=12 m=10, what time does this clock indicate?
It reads h=4 m=3
